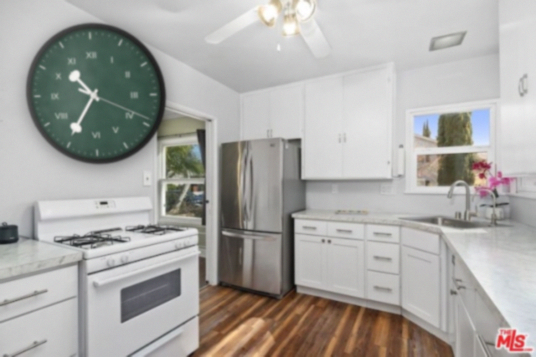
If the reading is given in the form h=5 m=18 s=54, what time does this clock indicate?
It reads h=10 m=35 s=19
